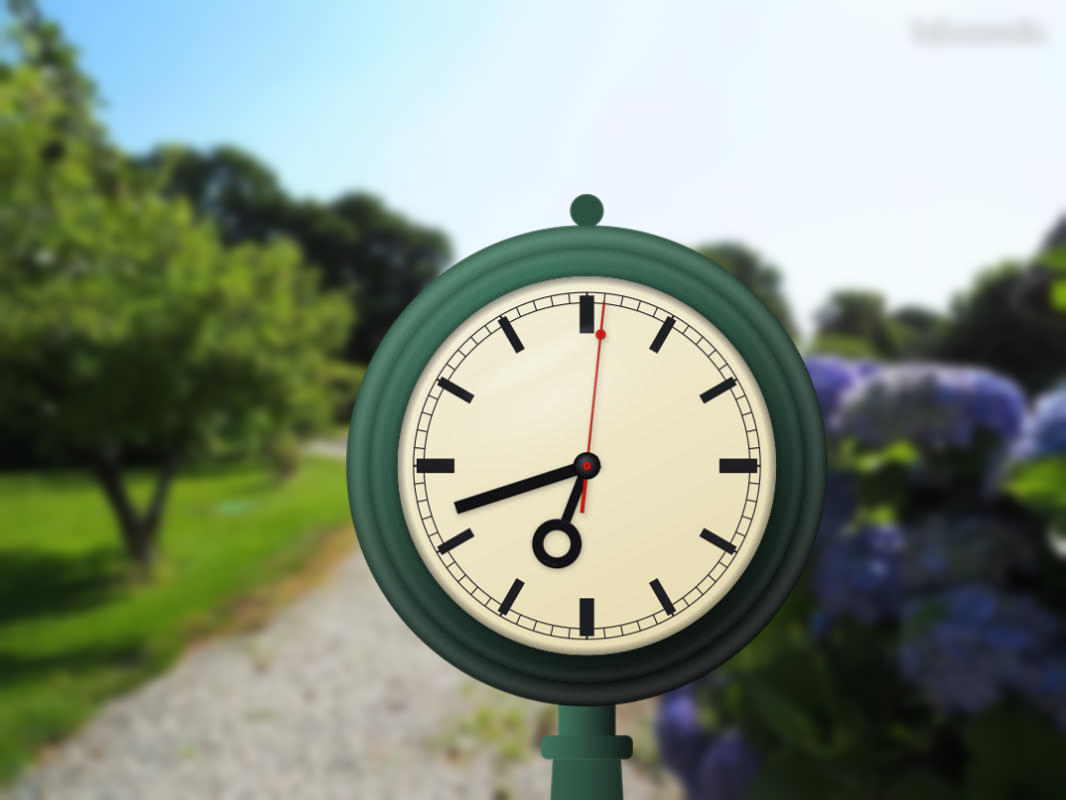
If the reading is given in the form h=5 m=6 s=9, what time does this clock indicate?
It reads h=6 m=42 s=1
